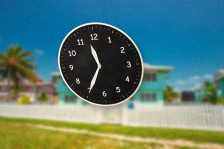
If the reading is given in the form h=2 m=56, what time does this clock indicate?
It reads h=11 m=35
